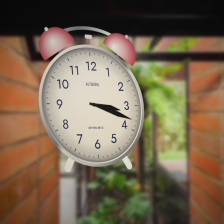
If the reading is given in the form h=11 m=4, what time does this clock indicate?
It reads h=3 m=18
